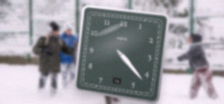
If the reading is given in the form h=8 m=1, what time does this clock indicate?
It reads h=4 m=22
